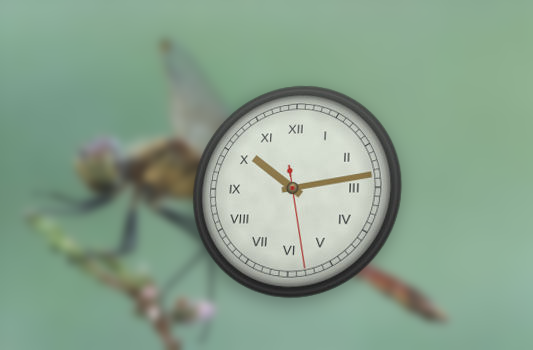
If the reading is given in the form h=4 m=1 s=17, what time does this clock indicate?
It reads h=10 m=13 s=28
